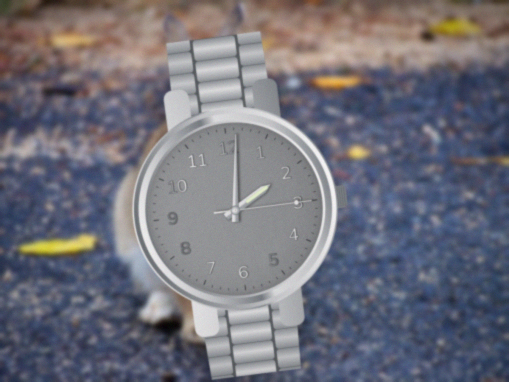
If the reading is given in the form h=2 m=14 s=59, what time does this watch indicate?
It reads h=2 m=1 s=15
